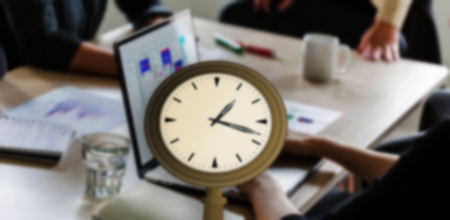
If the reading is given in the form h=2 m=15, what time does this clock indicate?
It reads h=1 m=18
